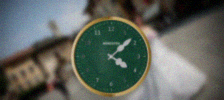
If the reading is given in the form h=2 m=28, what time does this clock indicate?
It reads h=4 m=8
